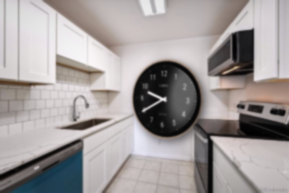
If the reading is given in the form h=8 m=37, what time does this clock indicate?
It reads h=9 m=40
